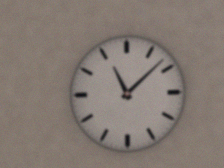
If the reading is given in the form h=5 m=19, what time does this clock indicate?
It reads h=11 m=8
